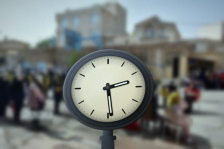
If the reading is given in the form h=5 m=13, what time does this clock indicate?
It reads h=2 m=29
